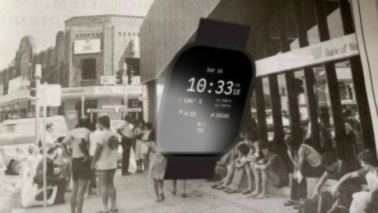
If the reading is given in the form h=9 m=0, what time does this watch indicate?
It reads h=10 m=33
